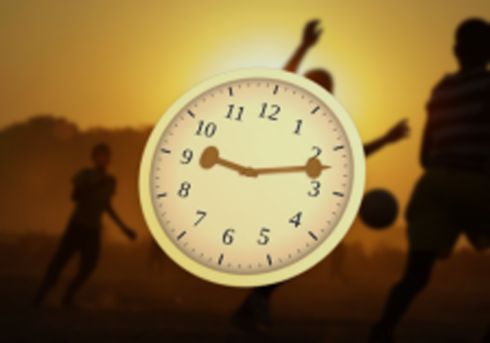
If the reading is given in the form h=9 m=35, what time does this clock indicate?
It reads h=9 m=12
